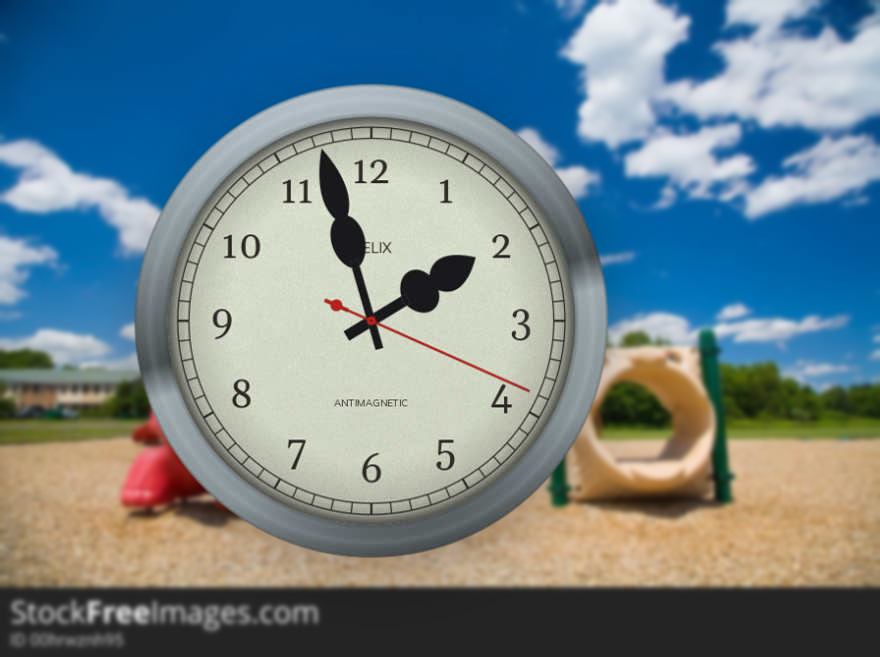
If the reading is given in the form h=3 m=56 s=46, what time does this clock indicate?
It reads h=1 m=57 s=19
